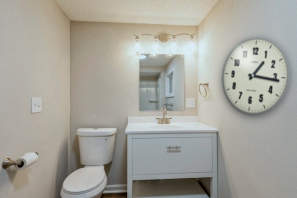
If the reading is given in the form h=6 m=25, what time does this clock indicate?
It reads h=1 m=16
